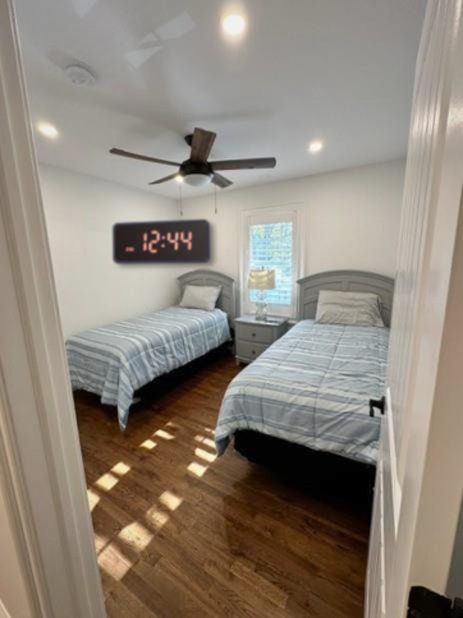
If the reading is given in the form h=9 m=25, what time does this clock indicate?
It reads h=12 m=44
